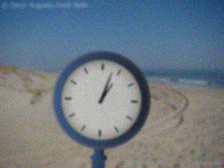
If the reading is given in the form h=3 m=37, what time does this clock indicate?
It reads h=1 m=3
